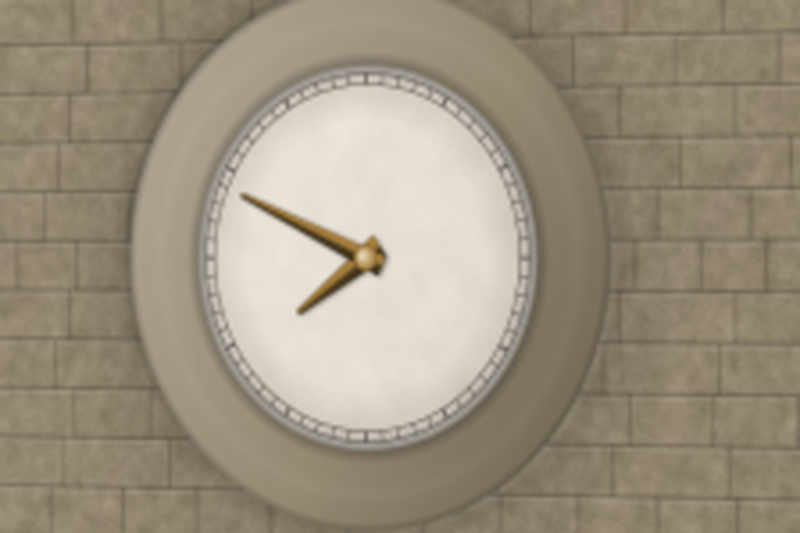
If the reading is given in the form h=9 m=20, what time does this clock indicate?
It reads h=7 m=49
